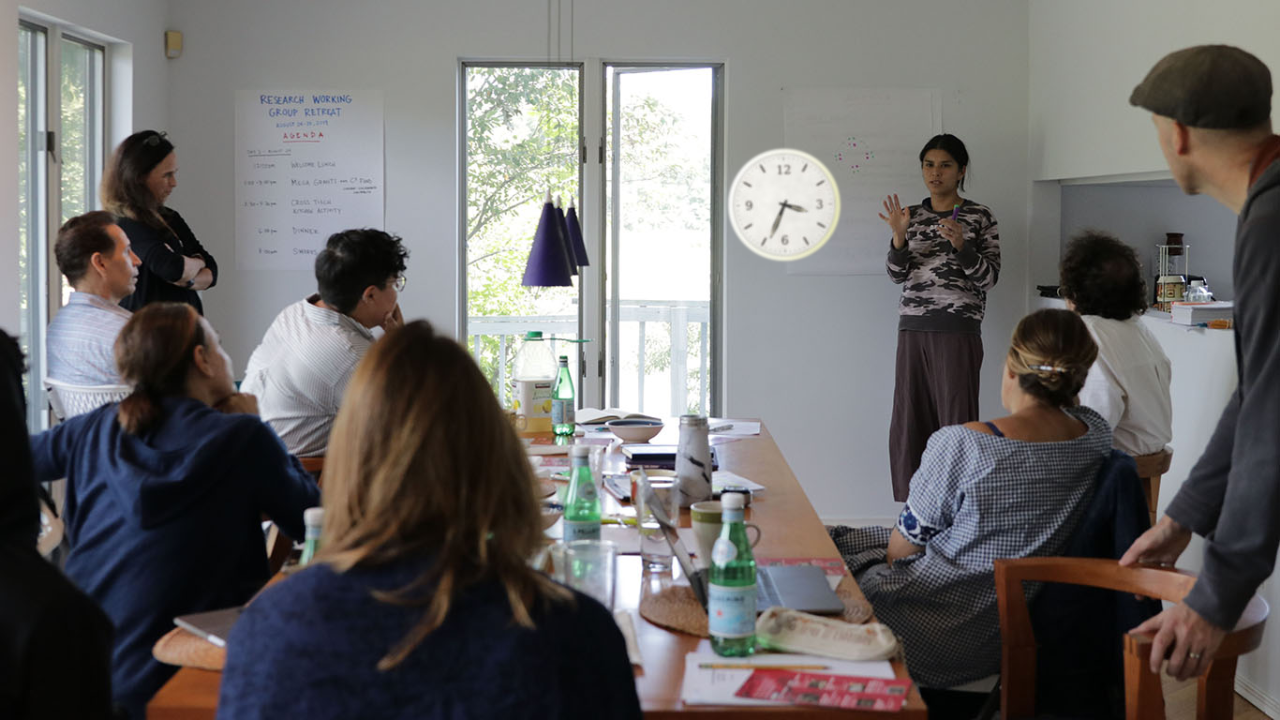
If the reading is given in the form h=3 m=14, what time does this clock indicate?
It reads h=3 m=34
